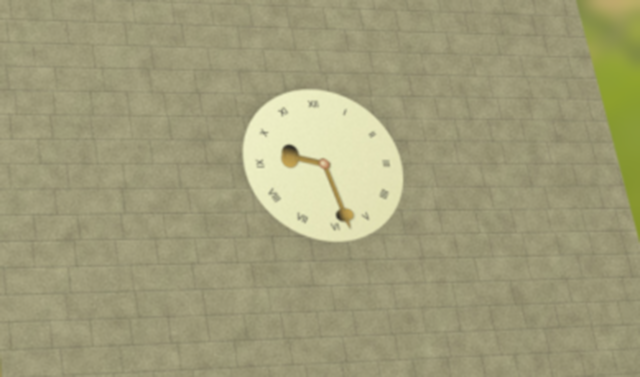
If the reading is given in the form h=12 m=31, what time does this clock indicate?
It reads h=9 m=28
